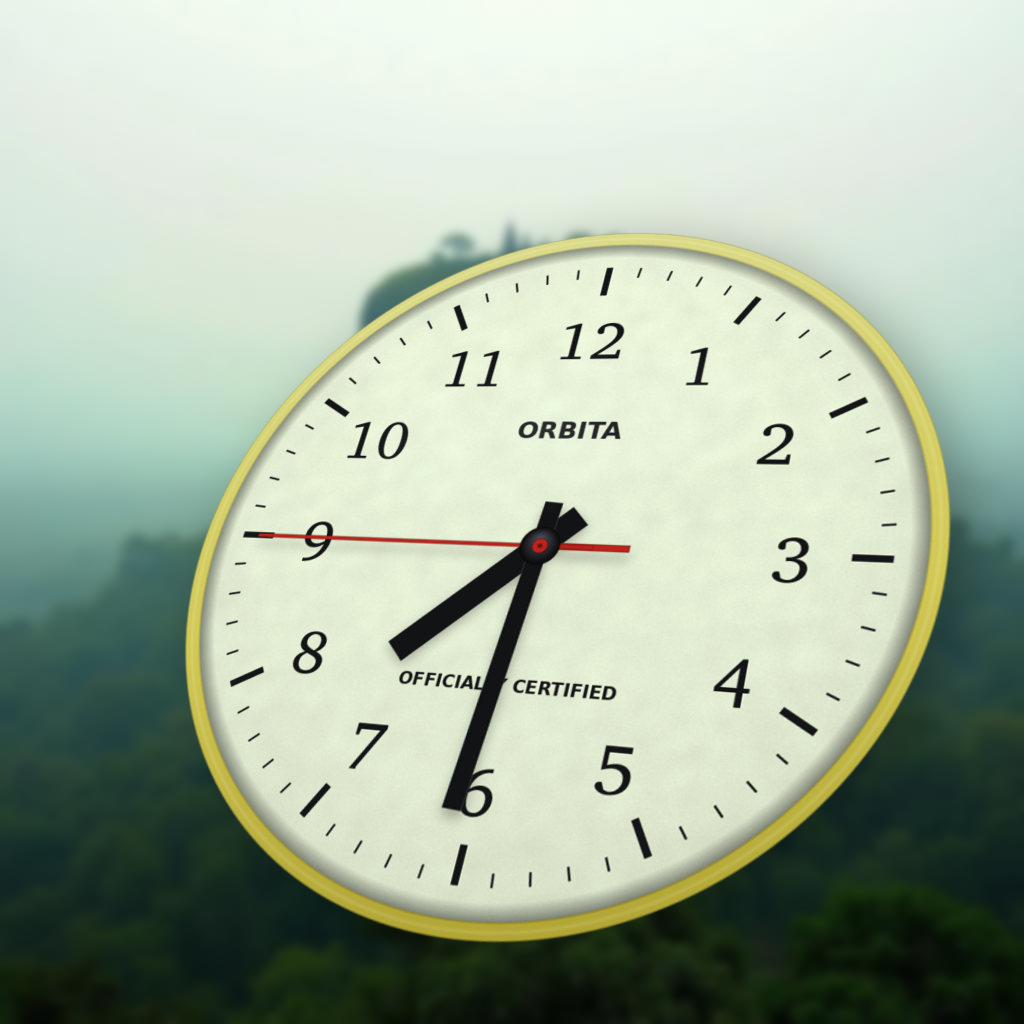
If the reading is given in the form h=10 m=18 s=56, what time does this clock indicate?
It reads h=7 m=30 s=45
